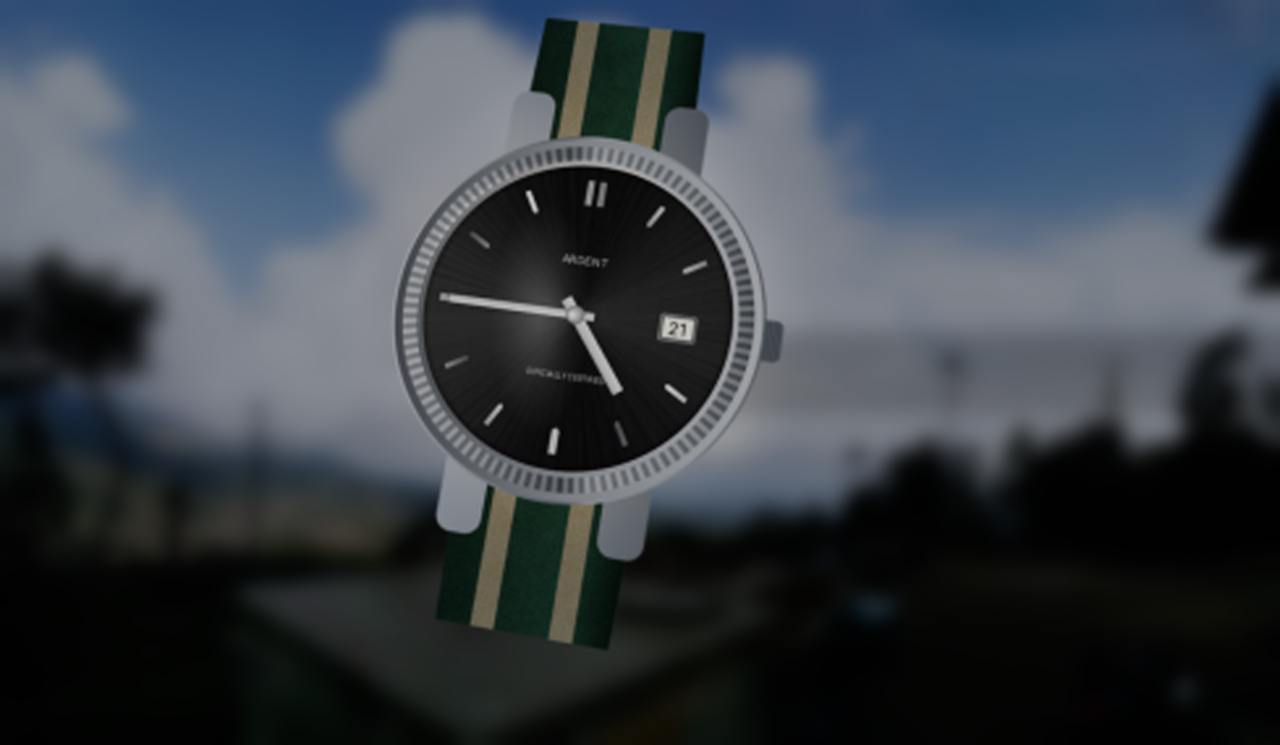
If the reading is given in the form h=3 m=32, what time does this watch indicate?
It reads h=4 m=45
